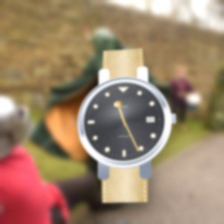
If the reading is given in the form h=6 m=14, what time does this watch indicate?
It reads h=11 m=26
